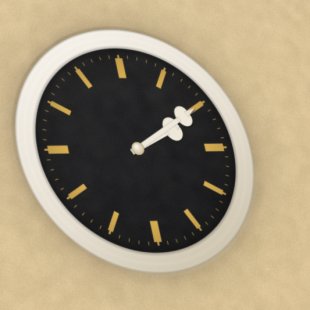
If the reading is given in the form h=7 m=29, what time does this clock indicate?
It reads h=2 m=10
